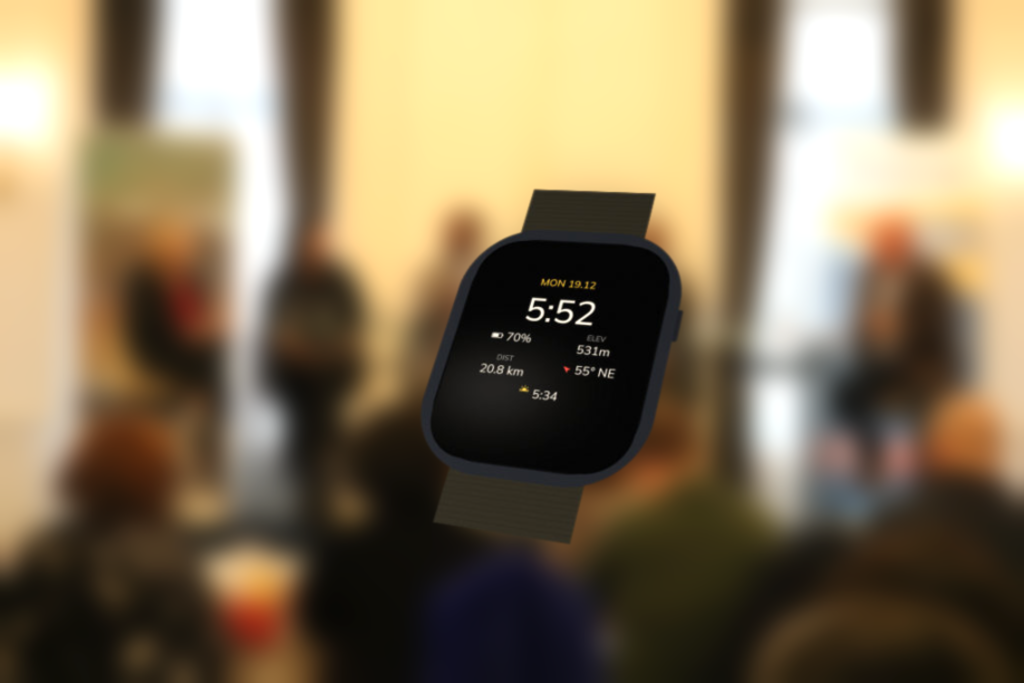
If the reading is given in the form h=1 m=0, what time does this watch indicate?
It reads h=5 m=52
